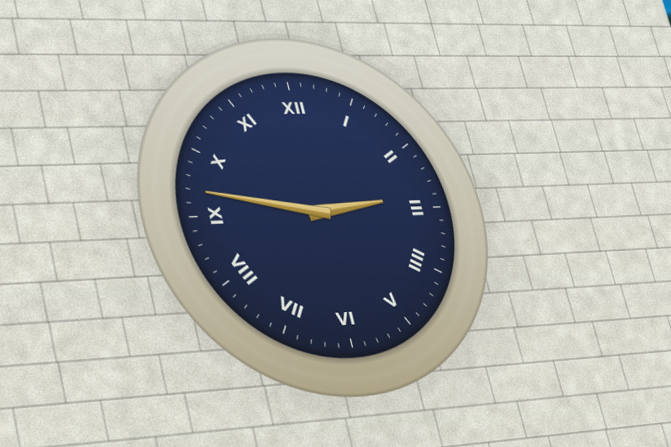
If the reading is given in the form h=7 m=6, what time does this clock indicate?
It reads h=2 m=47
